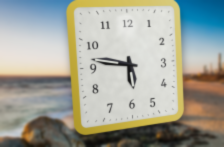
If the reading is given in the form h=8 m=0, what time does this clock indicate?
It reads h=5 m=47
